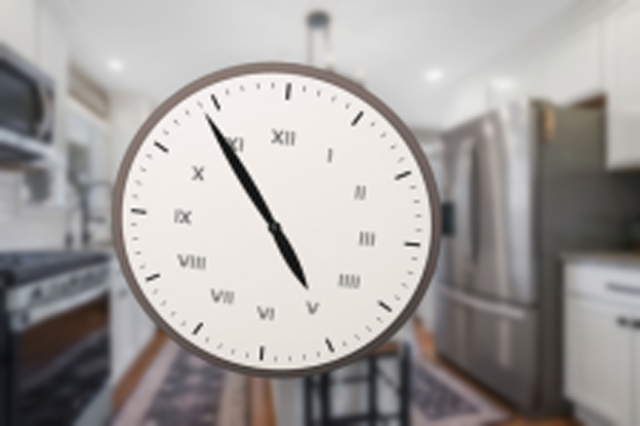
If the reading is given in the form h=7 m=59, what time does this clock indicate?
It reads h=4 m=54
